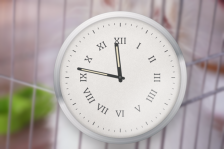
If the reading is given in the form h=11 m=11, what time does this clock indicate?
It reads h=11 m=47
